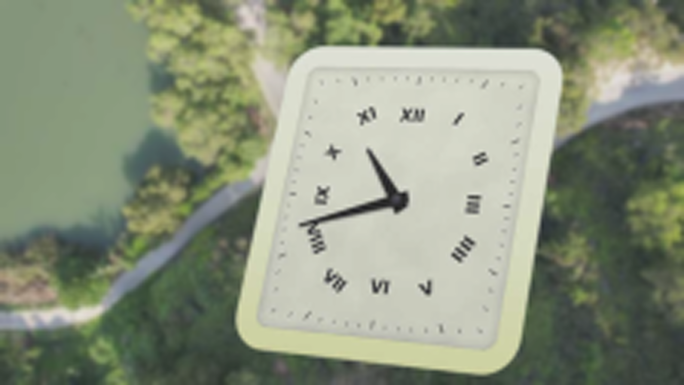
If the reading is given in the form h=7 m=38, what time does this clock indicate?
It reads h=10 m=42
